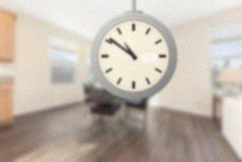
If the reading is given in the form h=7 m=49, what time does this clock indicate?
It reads h=10 m=51
